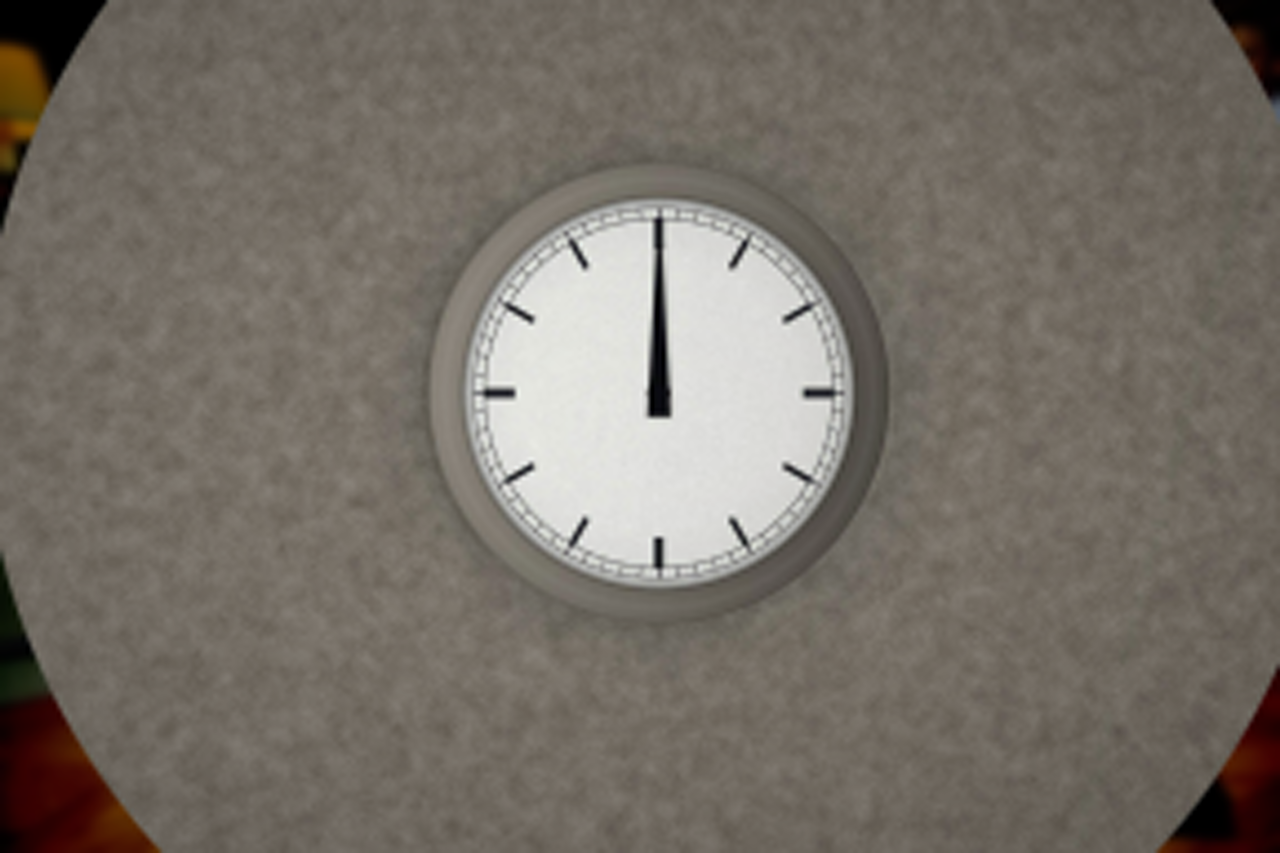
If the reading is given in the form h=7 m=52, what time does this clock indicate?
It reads h=12 m=0
